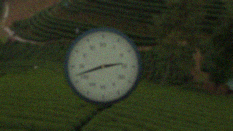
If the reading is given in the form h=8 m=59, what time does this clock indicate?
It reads h=2 m=42
